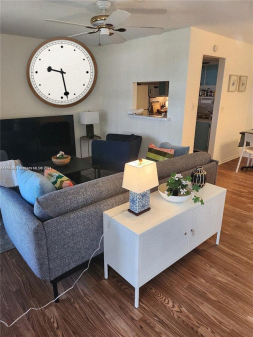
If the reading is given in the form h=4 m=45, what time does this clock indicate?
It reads h=9 m=28
